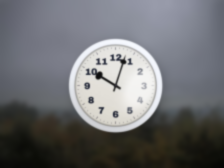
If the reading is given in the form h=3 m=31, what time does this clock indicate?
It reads h=10 m=3
